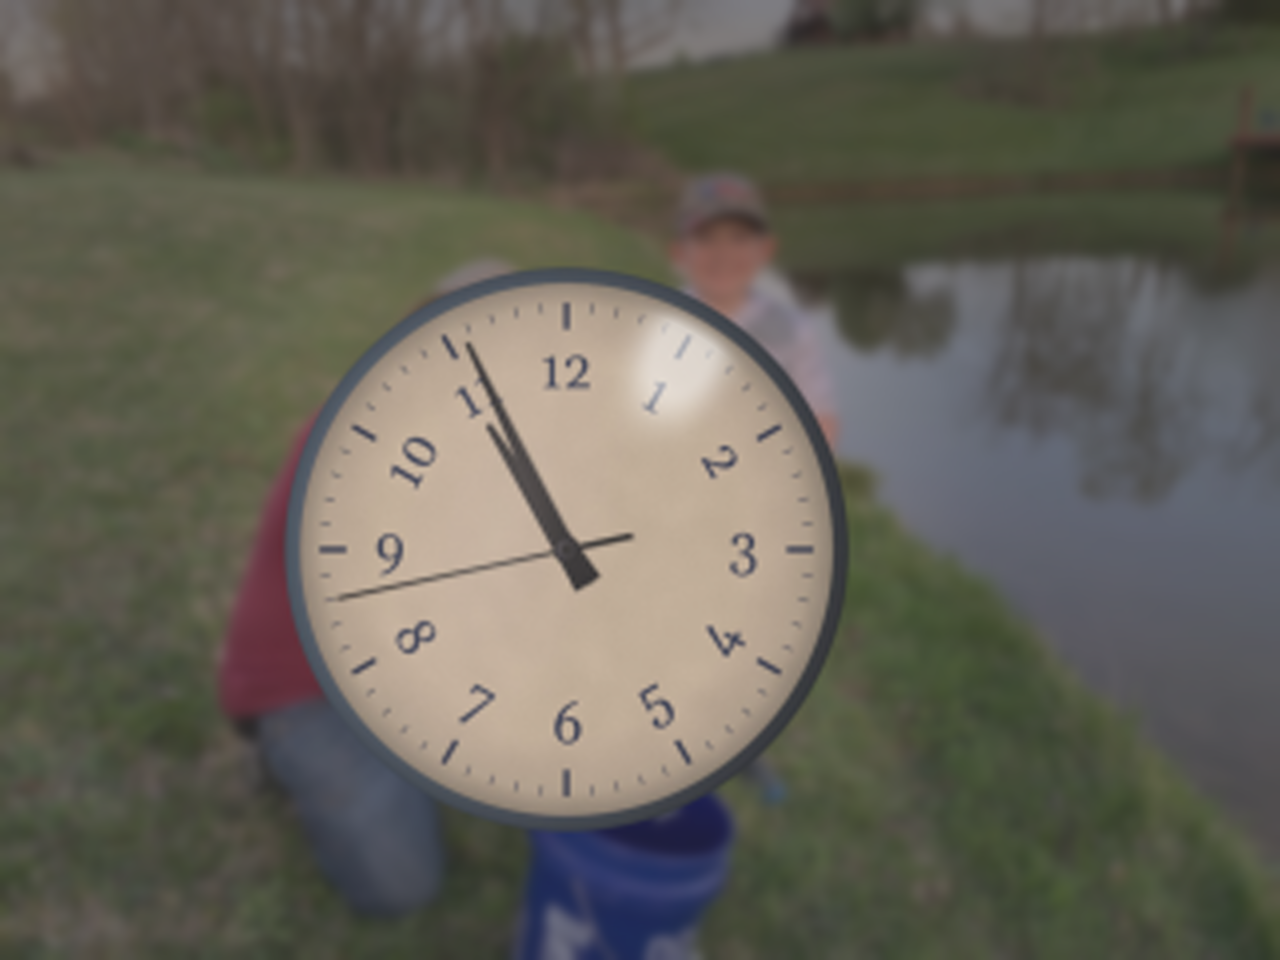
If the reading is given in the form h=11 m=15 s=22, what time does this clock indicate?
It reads h=10 m=55 s=43
